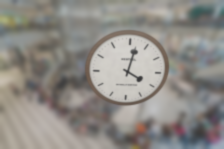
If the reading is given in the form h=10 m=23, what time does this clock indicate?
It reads h=4 m=2
